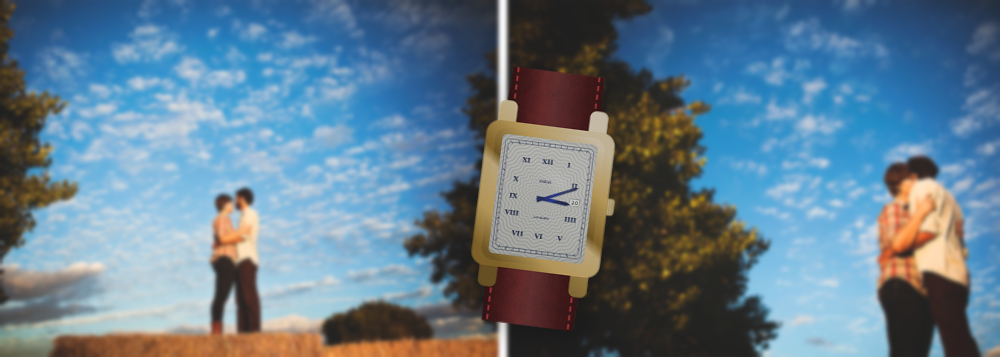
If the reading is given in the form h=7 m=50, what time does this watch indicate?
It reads h=3 m=11
